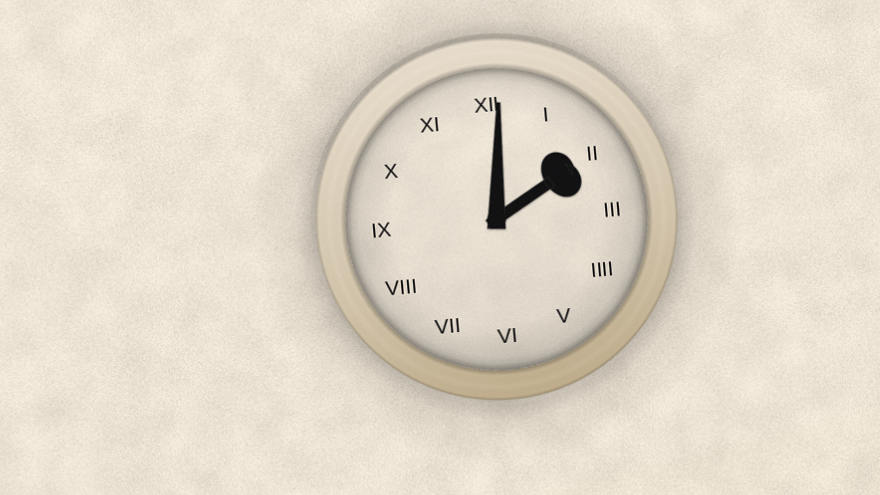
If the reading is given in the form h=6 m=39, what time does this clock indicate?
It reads h=2 m=1
